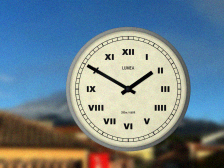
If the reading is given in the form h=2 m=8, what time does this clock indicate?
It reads h=1 m=50
